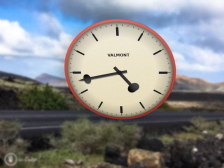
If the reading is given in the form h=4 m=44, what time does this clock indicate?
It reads h=4 m=43
